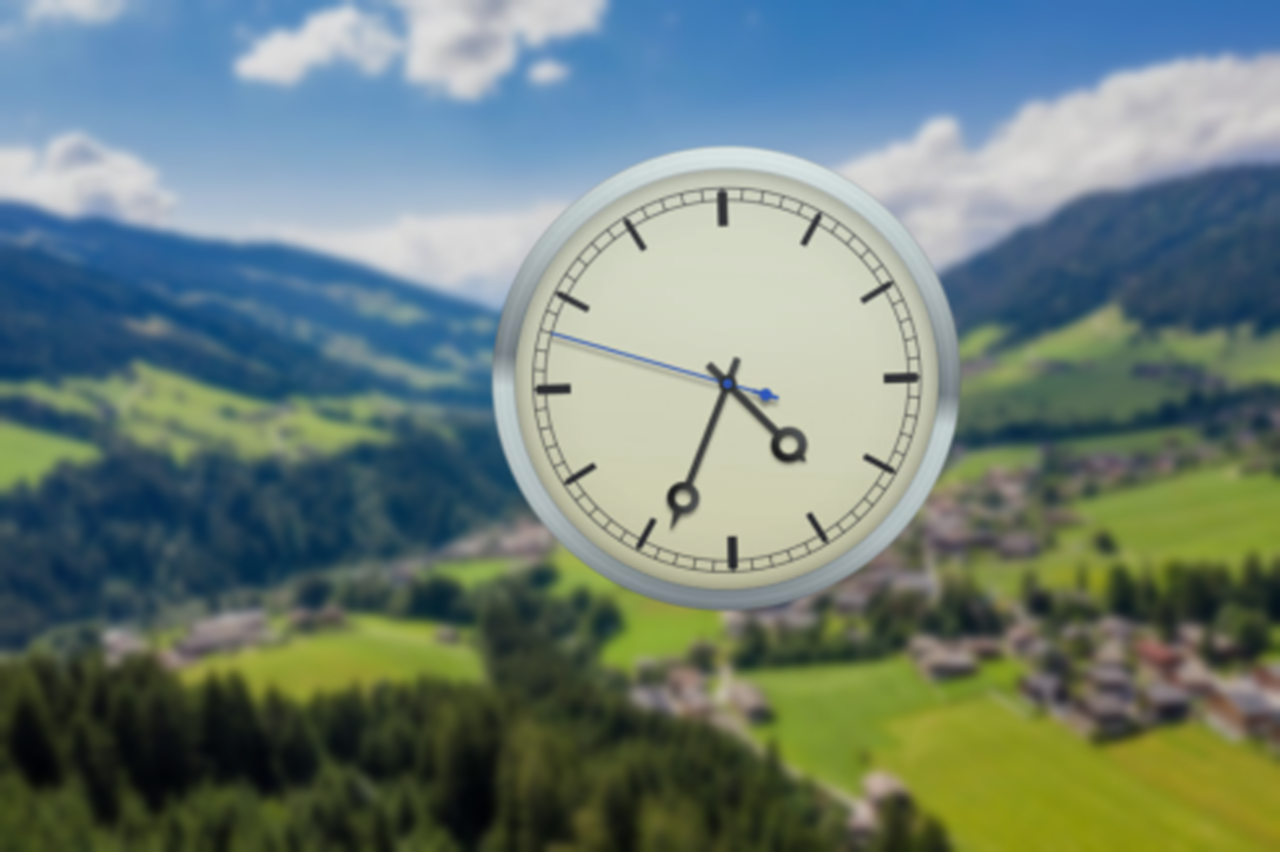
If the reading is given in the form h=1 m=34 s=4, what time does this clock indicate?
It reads h=4 m=33 s=48
